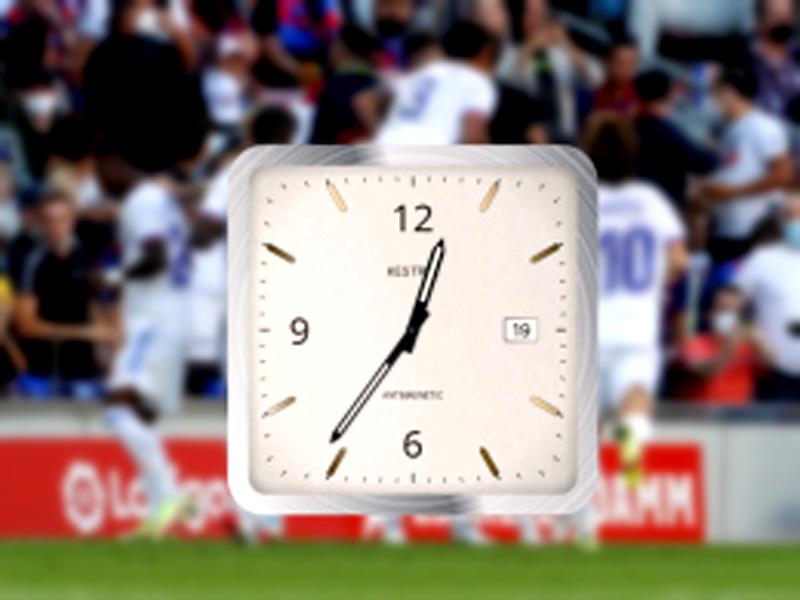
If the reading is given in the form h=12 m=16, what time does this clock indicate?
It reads h=12 m=36
